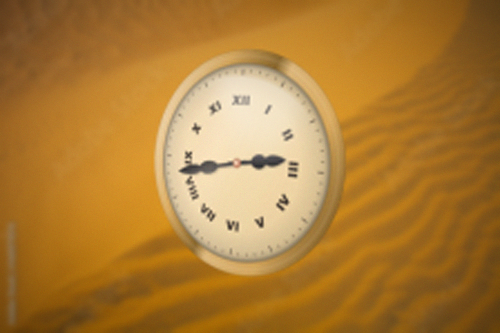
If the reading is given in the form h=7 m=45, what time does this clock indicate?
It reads h=2 m=43
